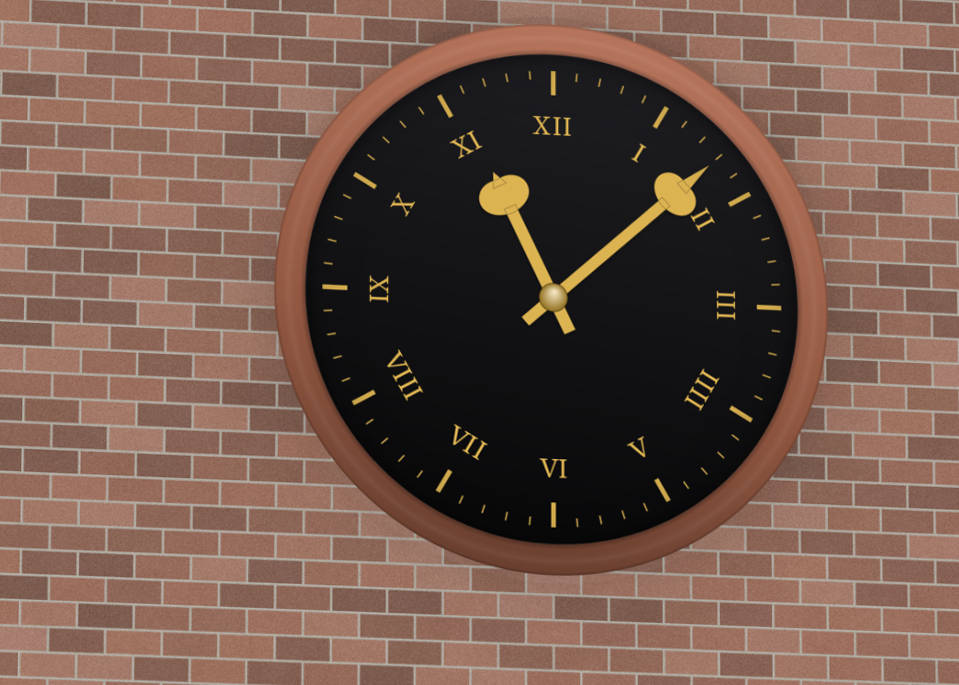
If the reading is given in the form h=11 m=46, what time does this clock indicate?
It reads h=11 m=8
